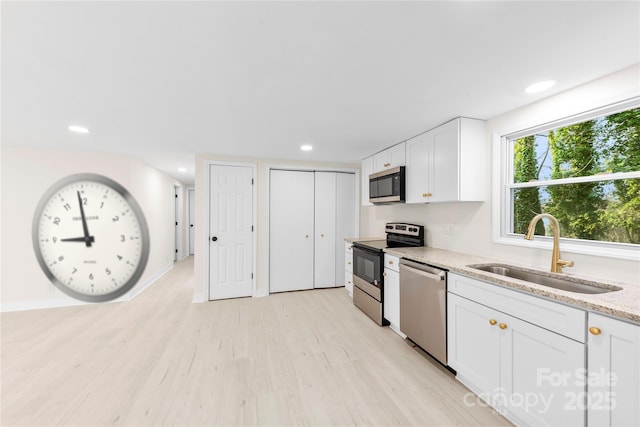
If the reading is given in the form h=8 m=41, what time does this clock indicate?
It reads h=8 m=59
